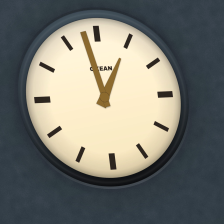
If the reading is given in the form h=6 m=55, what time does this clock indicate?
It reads h=12 m=58
